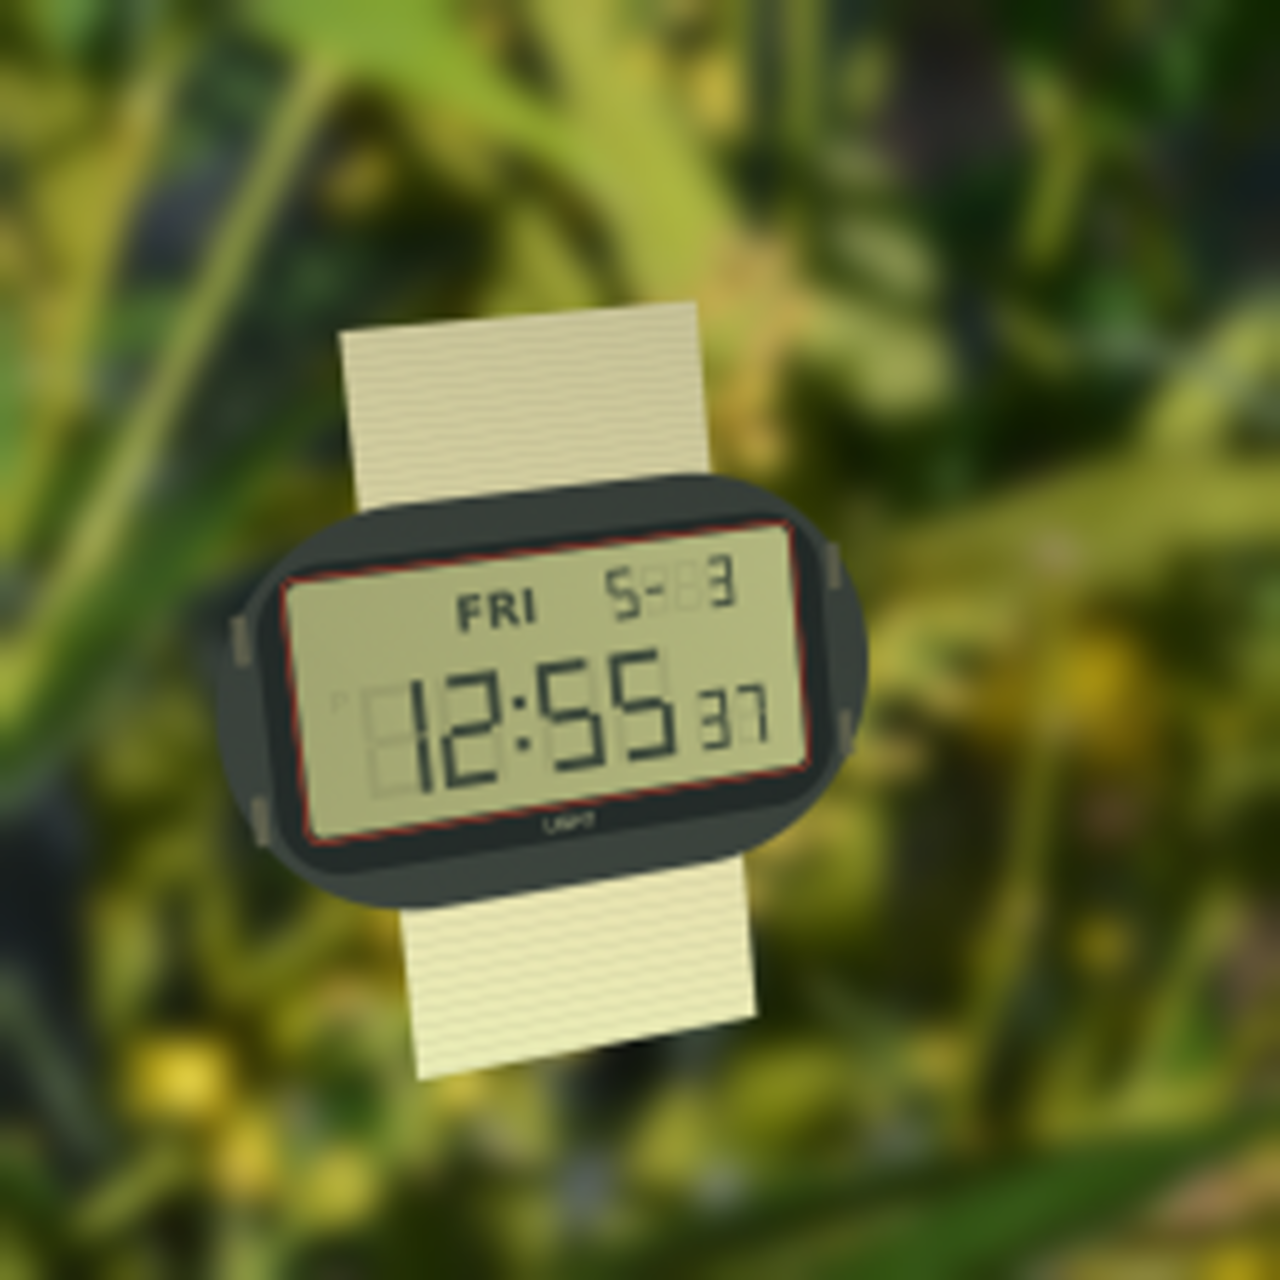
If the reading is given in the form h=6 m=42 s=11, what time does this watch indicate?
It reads h=12 m=55 s=37
